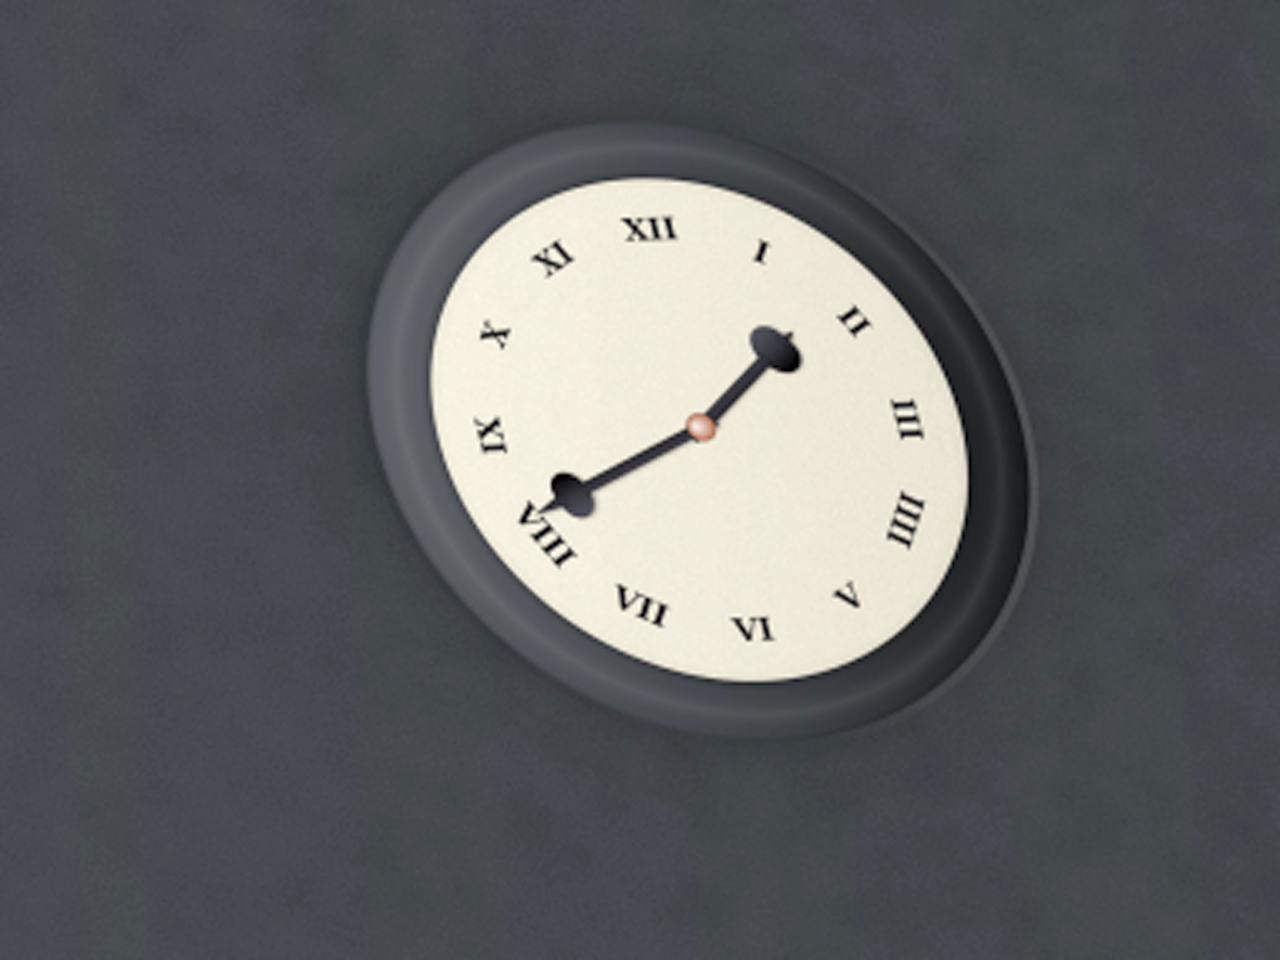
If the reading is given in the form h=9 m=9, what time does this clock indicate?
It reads h=1 m=41
